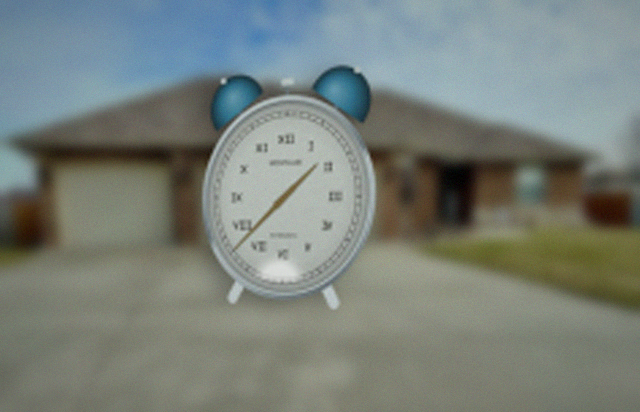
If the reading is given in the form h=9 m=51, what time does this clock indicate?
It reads h=1 m=38
